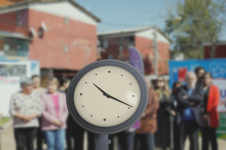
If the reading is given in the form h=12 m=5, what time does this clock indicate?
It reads h=10 m=19
